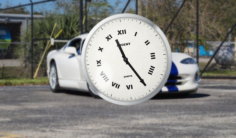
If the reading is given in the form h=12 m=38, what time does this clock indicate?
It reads h=11 m=25
